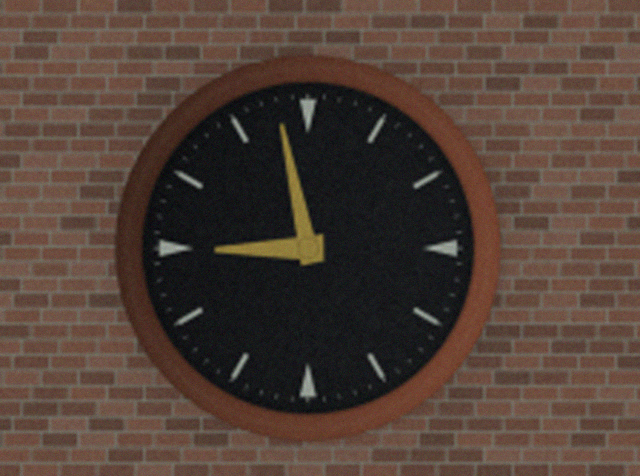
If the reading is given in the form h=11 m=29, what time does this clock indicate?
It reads h=8 m=58
